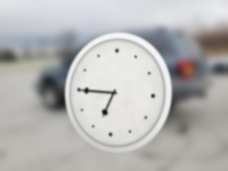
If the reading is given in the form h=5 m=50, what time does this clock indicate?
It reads h=6 m=45
